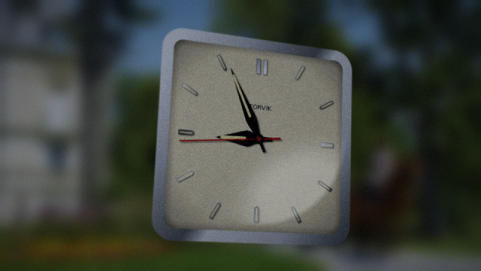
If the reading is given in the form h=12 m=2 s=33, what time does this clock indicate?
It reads h=8 m=55 s=44
